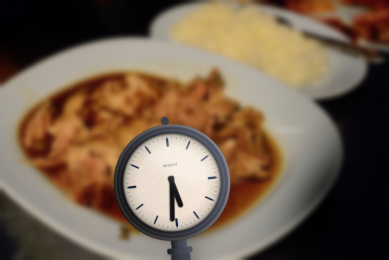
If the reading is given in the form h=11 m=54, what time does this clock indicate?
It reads h=5 m=31
